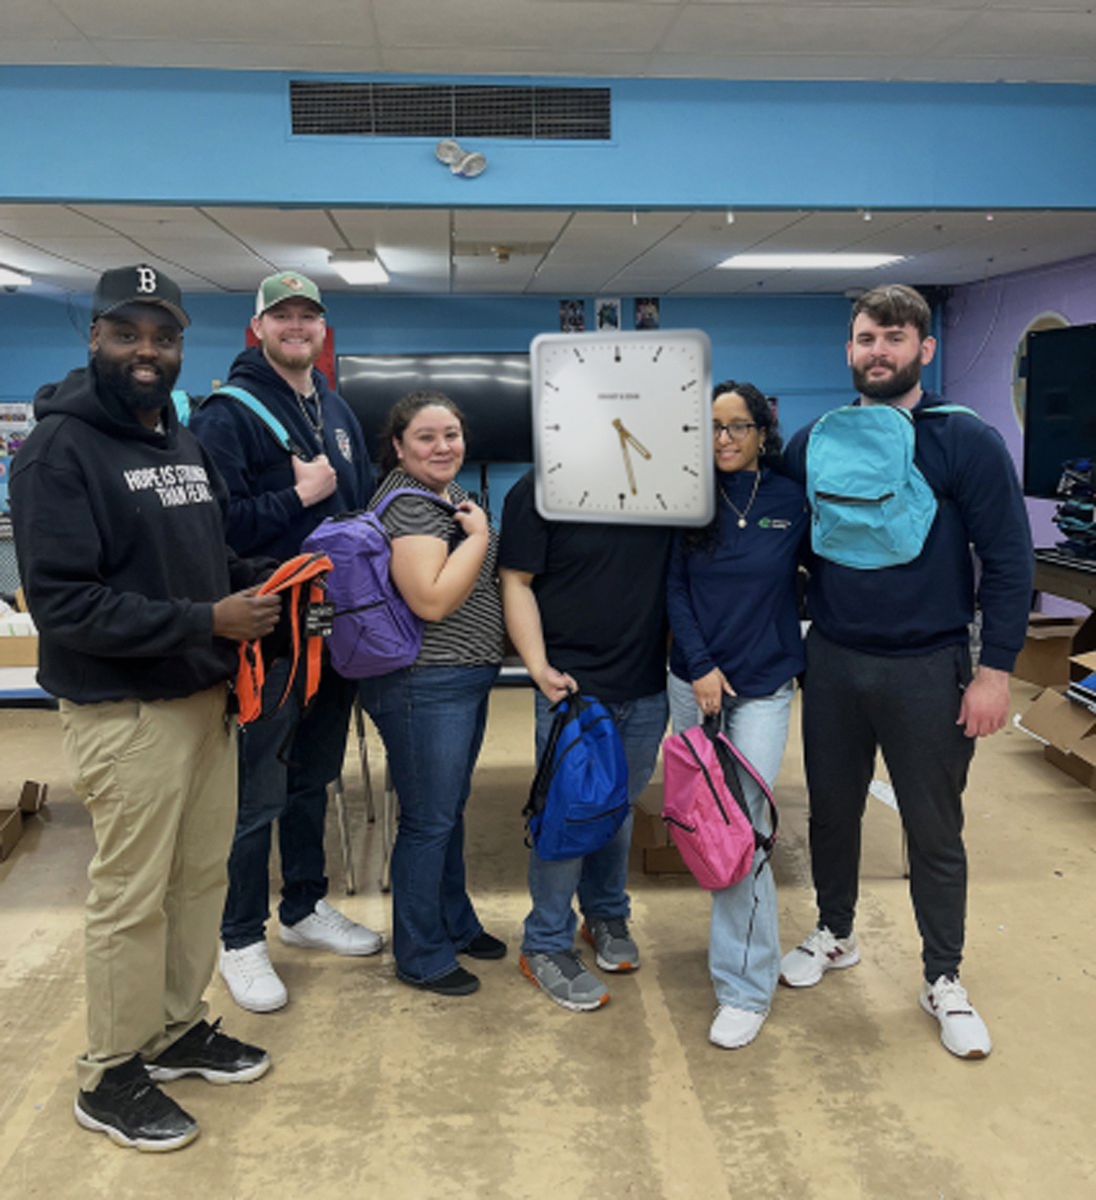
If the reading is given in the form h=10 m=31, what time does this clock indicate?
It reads h=4 m=28
